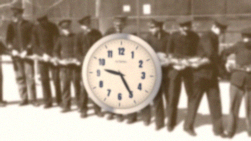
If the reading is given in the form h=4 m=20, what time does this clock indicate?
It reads h=9 m=25
